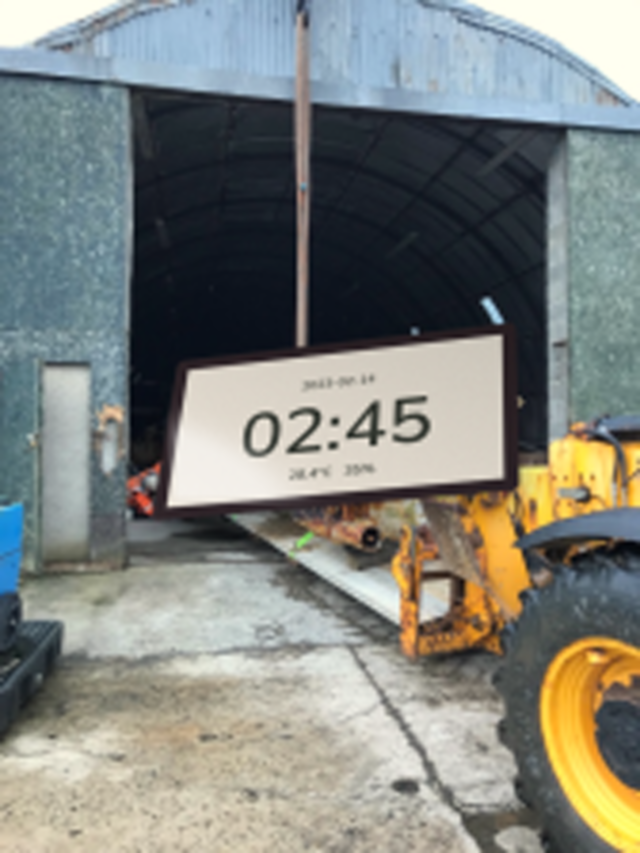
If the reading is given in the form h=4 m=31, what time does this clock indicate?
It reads h=2 m=45
